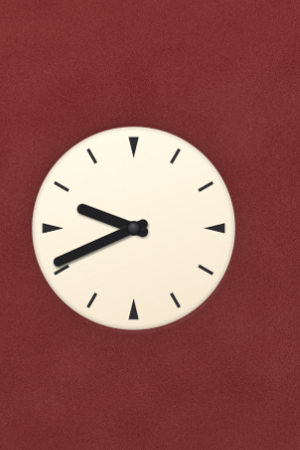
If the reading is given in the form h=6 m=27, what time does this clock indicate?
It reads h=9 m=41
